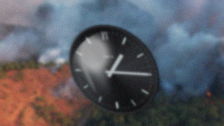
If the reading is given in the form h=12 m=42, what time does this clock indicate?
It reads h=1 m=15
